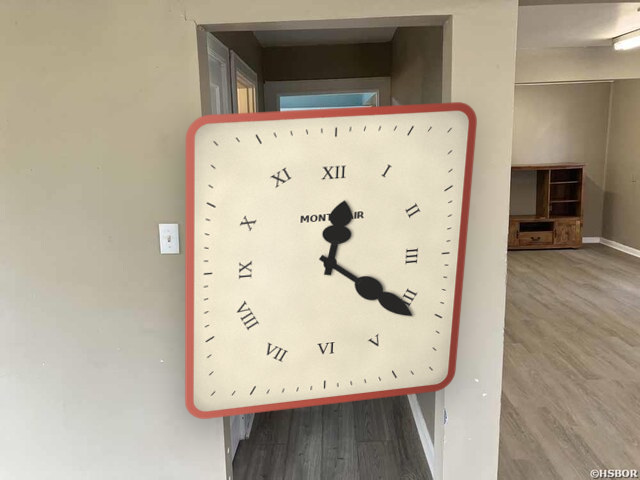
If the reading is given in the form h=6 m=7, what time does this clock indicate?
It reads h=12 m=21
